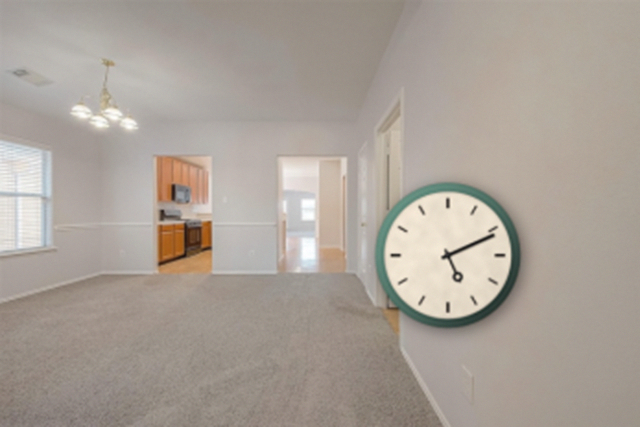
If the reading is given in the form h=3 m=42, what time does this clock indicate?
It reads h=5 m=11
